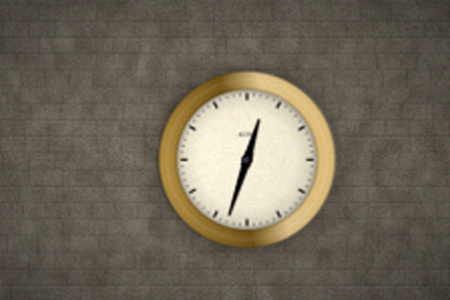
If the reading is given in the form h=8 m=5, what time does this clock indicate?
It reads h=12 m=33
